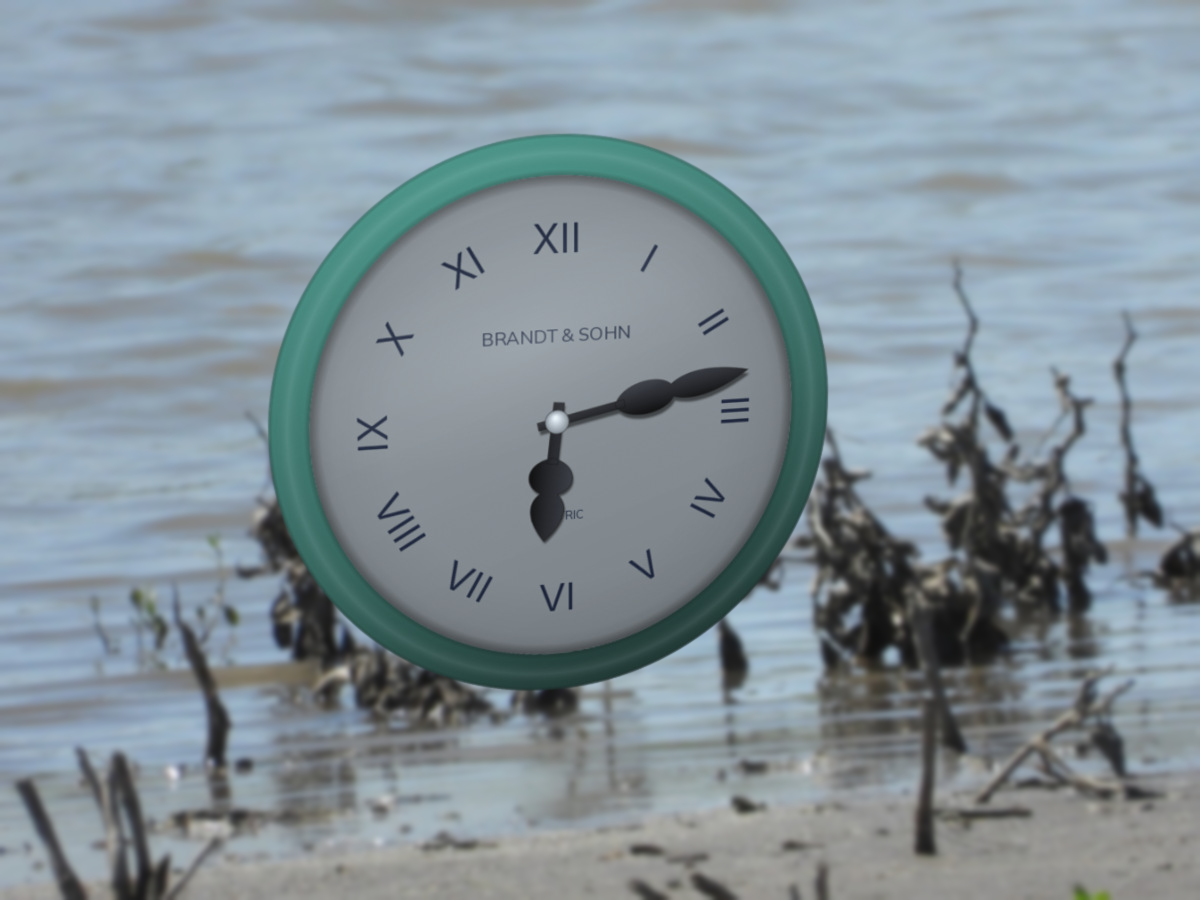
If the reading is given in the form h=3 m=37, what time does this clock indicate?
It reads h=6 m=13
